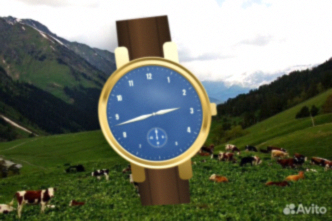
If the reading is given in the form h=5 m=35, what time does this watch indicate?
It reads h=2 m=43
